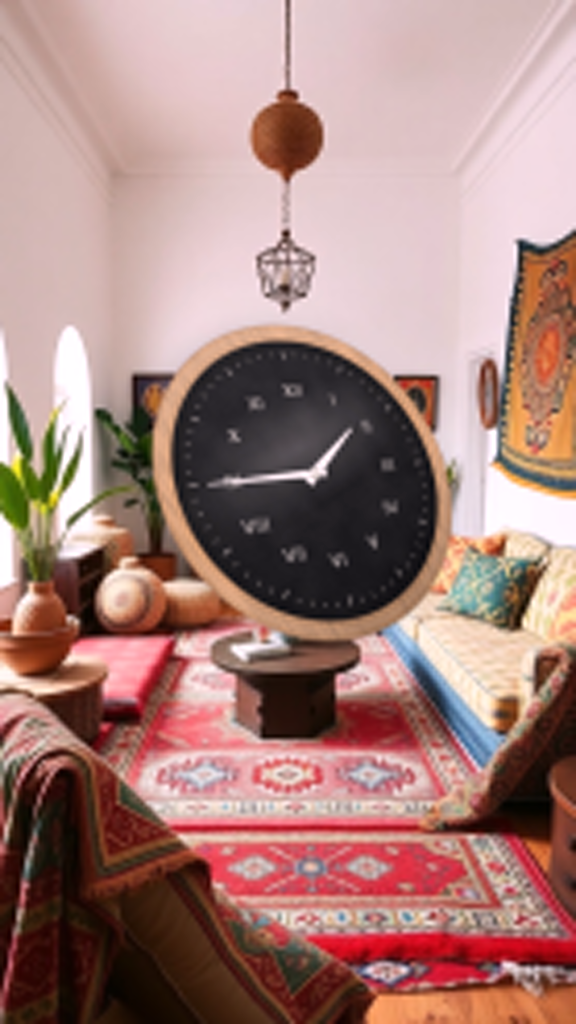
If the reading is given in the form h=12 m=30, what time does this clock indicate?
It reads h=1 m=45
